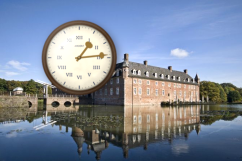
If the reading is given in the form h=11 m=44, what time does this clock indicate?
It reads h=1 m=14
